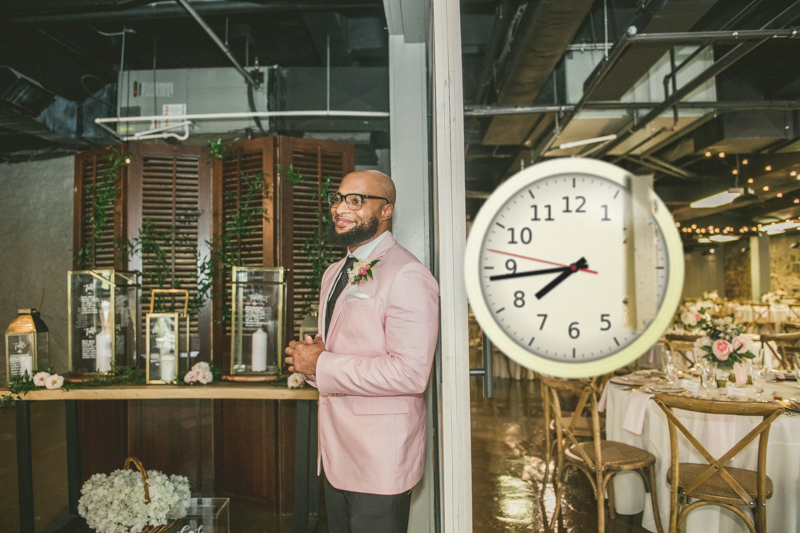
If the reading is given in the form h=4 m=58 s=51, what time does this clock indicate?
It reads h=7 m=43 s=47
